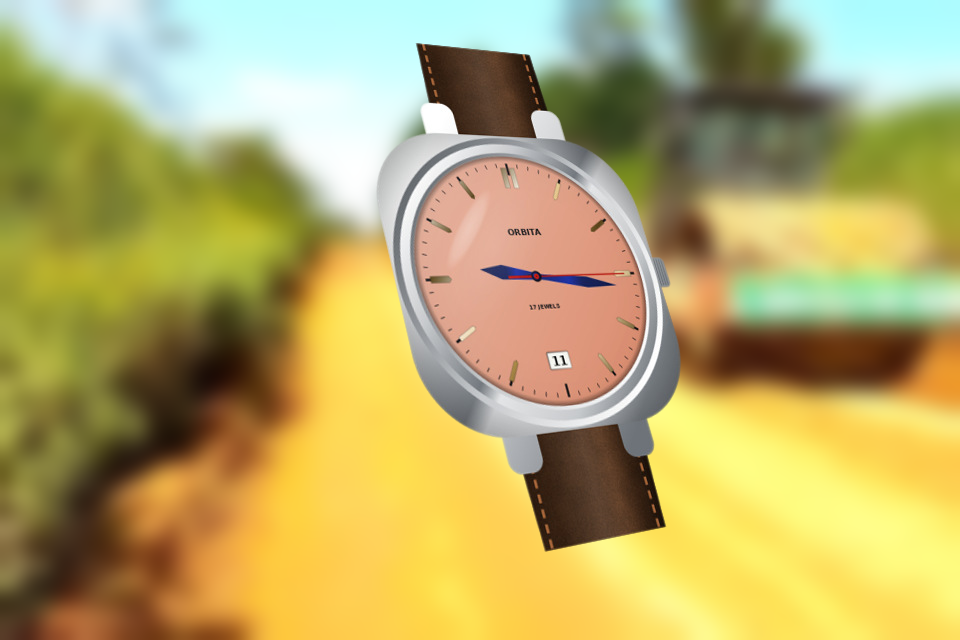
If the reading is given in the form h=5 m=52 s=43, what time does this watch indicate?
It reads h=9 m=16 s=15
